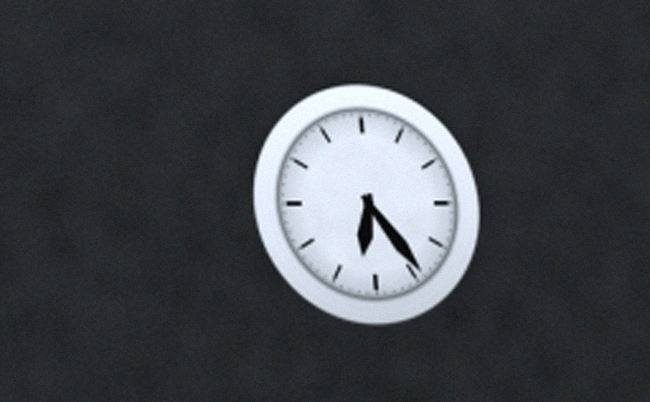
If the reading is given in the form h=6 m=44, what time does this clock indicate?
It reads h=6 m=24
